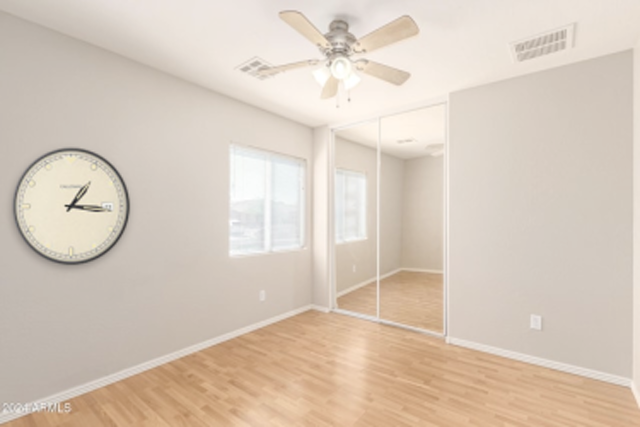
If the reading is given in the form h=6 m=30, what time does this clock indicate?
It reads h=1 m=16
